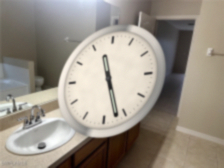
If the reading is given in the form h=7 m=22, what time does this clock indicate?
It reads h=11 m=27
